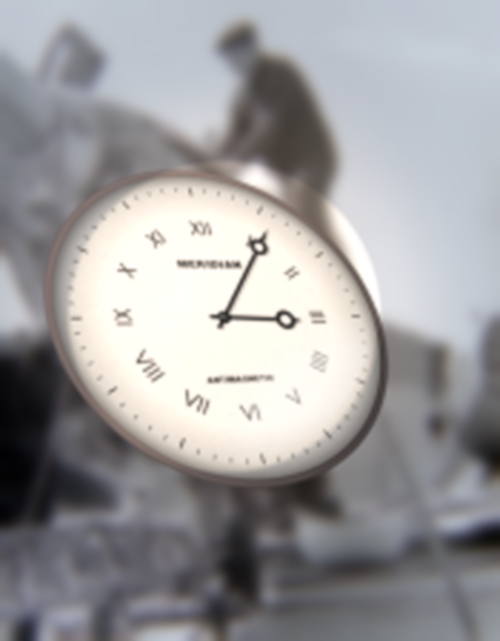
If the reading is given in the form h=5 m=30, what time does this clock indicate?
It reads h=3 m=6
